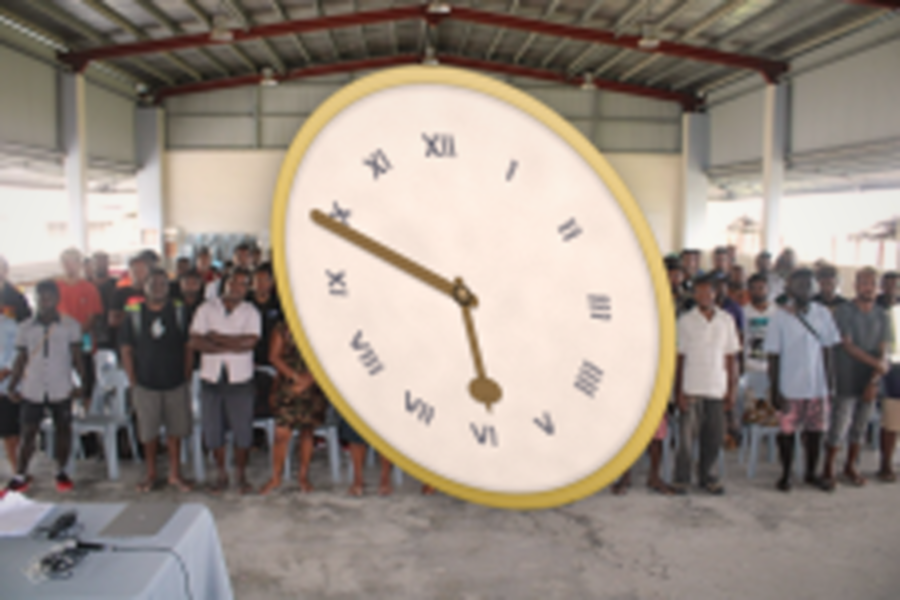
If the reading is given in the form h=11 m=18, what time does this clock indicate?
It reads h=5 m=49
